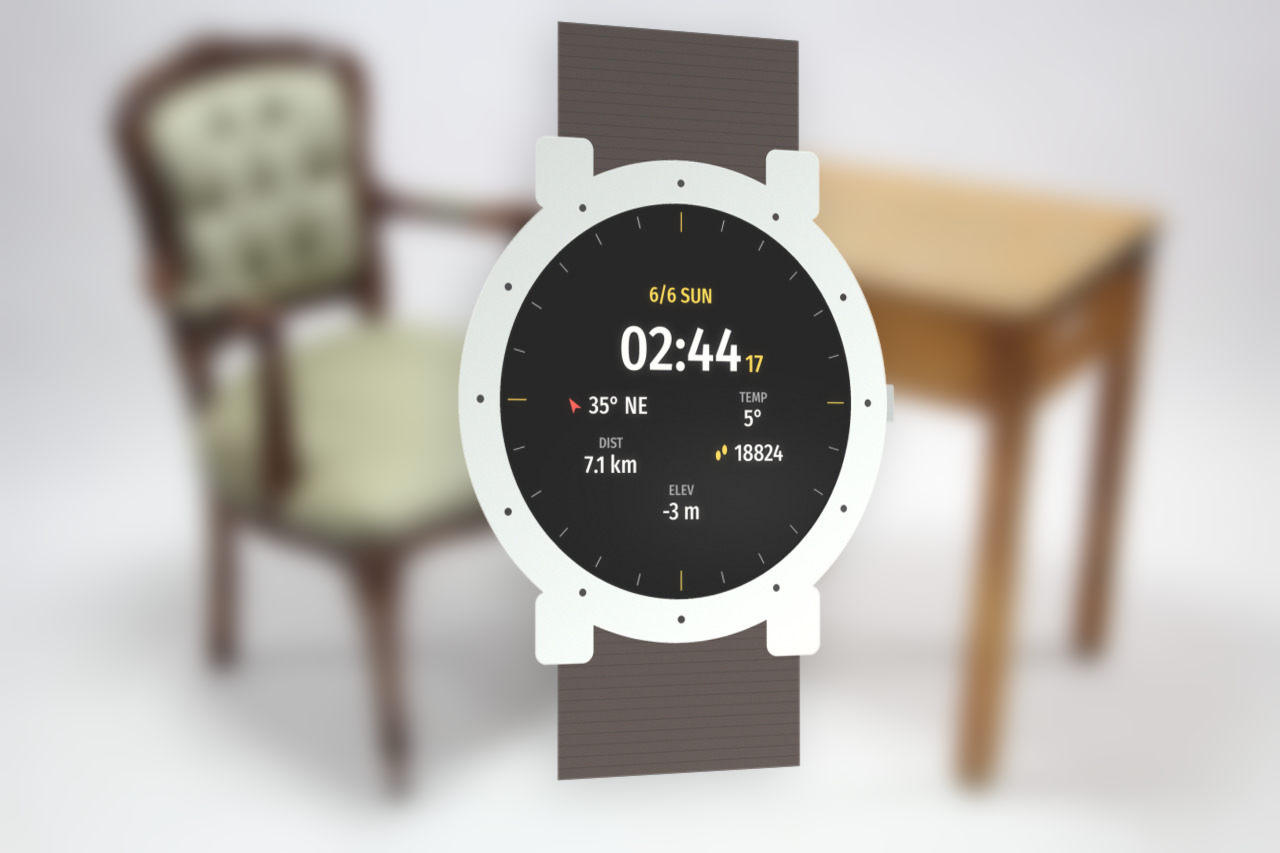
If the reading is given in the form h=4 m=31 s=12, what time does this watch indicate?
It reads h=2 m=44 s=17
